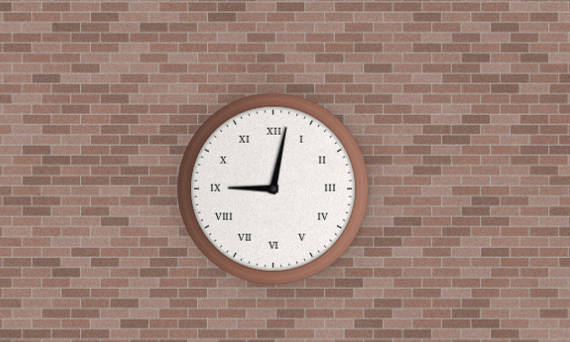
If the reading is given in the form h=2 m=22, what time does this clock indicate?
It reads h=9 m=2
